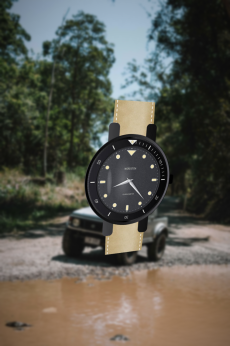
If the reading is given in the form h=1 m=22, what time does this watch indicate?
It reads h=8 m=23
